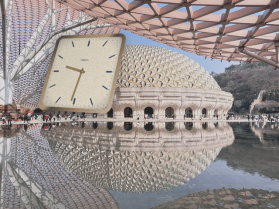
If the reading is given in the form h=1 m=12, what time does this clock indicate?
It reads h=9 m=31
